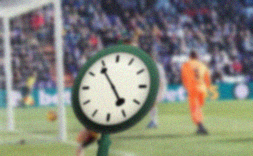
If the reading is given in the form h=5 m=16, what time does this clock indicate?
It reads h=4 m=54
